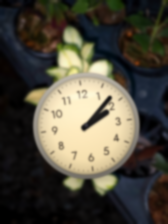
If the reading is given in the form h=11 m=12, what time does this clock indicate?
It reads h=2 m=8
